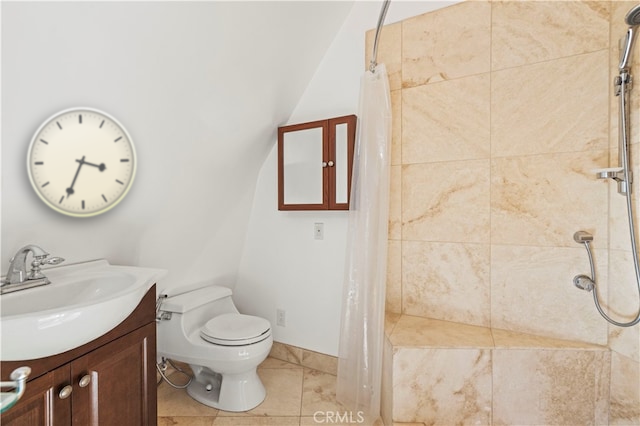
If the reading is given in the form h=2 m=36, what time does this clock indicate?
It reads h=3 m=34
